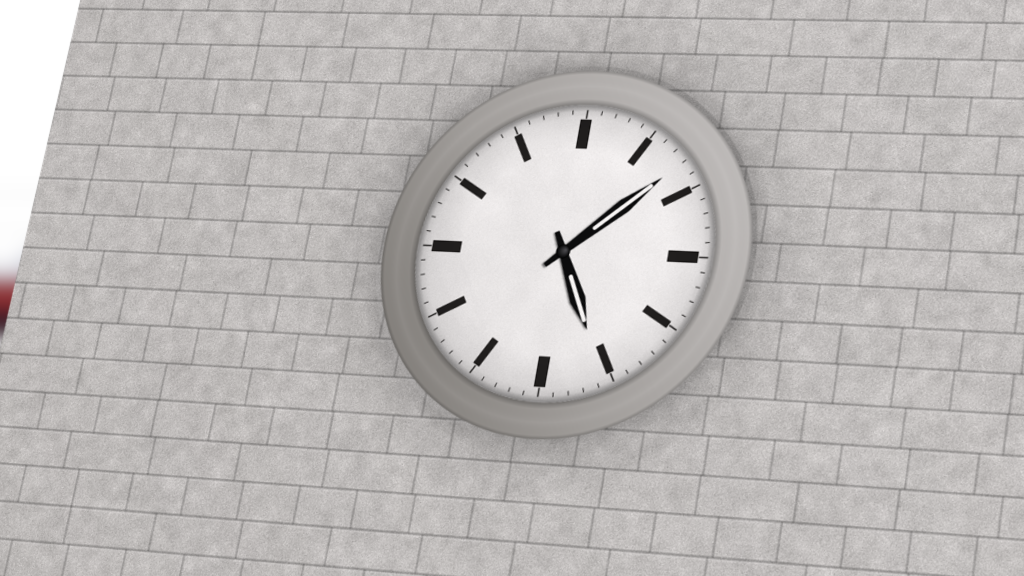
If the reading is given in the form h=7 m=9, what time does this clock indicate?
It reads h=5 m=8
